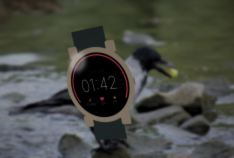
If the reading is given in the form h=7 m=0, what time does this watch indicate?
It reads h=1 m=42
